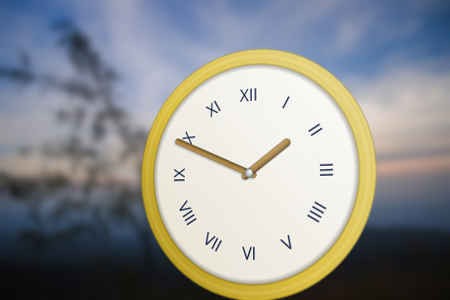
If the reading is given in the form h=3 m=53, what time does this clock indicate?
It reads h=1 m=49
